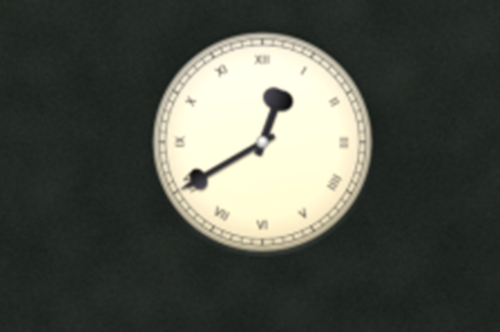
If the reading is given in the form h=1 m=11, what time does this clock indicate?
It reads h=12 m=40
